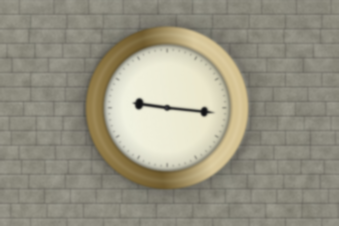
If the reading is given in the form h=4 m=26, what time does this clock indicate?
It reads h=9 m=16
